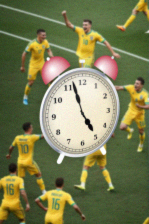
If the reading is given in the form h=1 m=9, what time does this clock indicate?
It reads h=4 m=57
